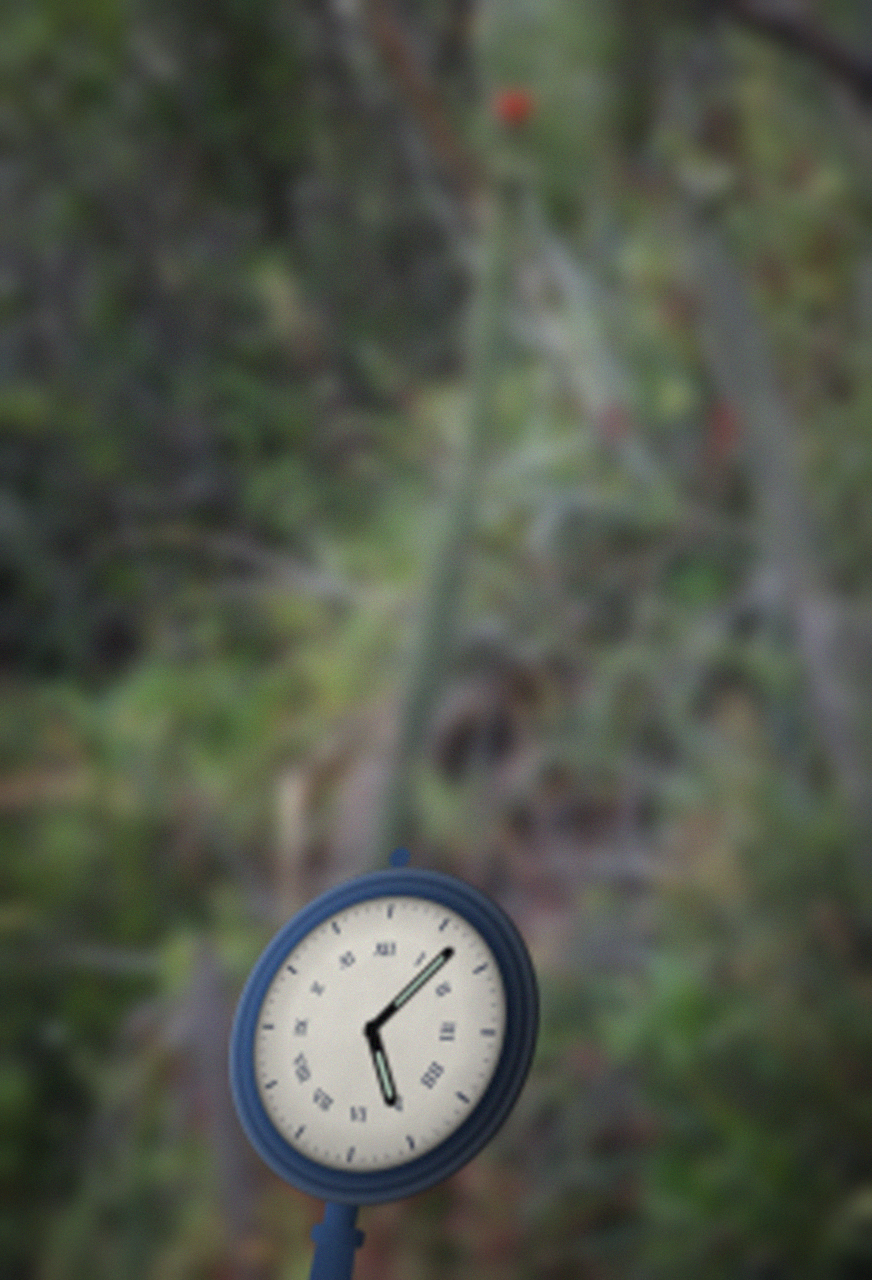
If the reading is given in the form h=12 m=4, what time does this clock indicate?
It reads h=5 m=7
